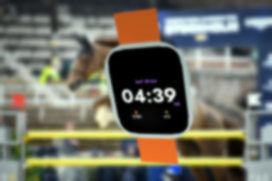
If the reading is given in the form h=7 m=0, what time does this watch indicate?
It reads h=4 m=39
